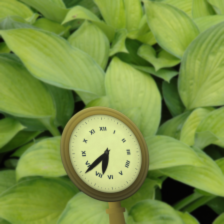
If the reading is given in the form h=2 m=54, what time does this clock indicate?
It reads h=6 m=39
